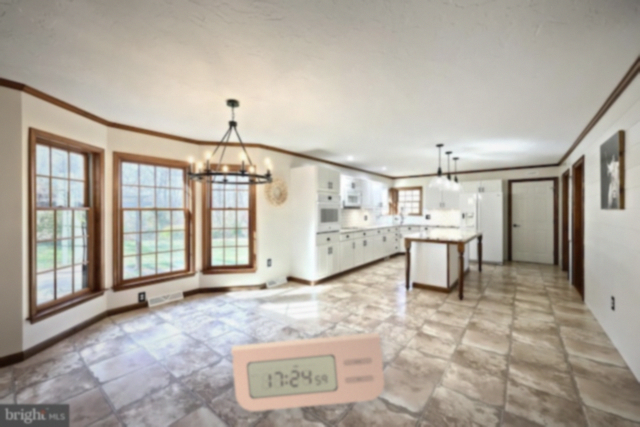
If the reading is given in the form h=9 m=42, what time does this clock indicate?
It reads h=17 m=24
